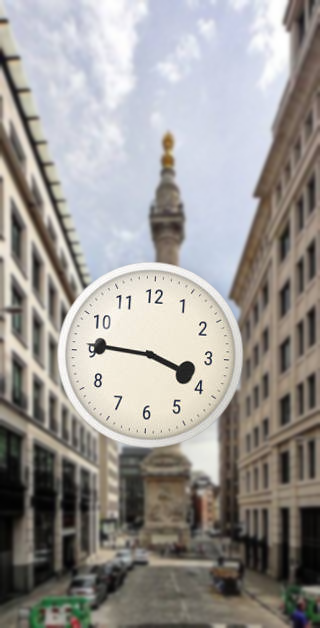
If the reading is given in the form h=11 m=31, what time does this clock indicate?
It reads h=3 m=46
